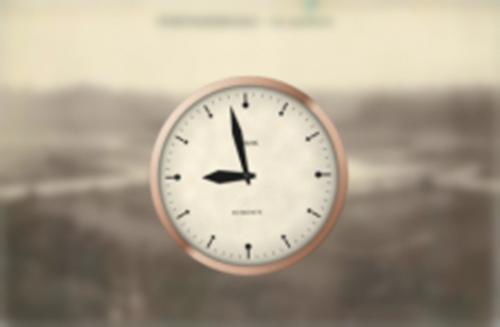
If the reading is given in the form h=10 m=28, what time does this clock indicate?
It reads h=8 m=58
